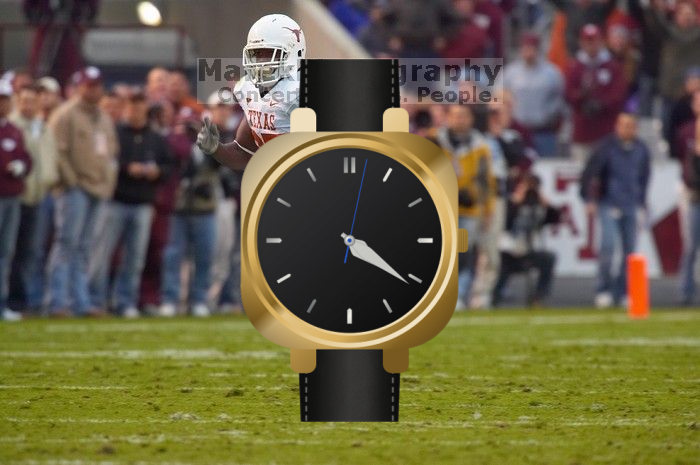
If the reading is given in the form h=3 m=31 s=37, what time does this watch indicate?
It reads h=4 m=21 s=2
